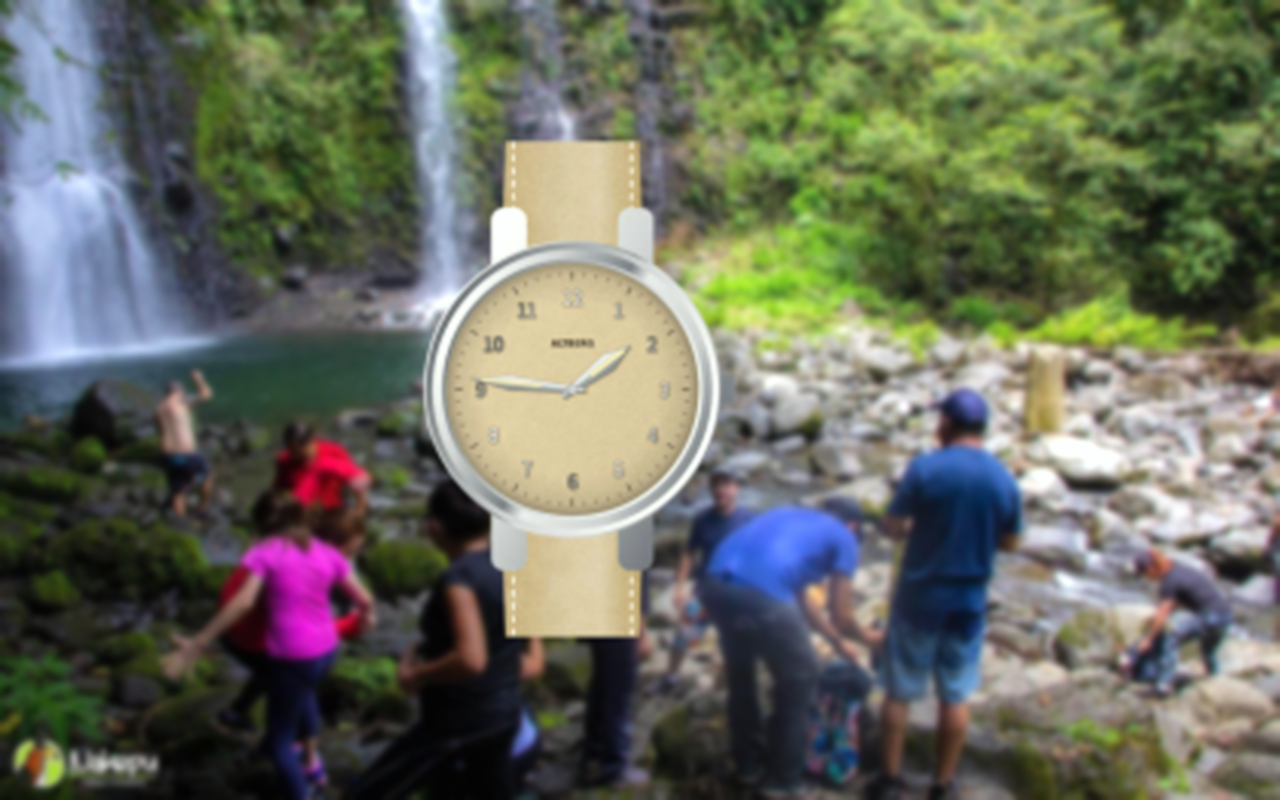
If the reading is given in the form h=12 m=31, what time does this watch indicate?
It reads h=1 m=46
